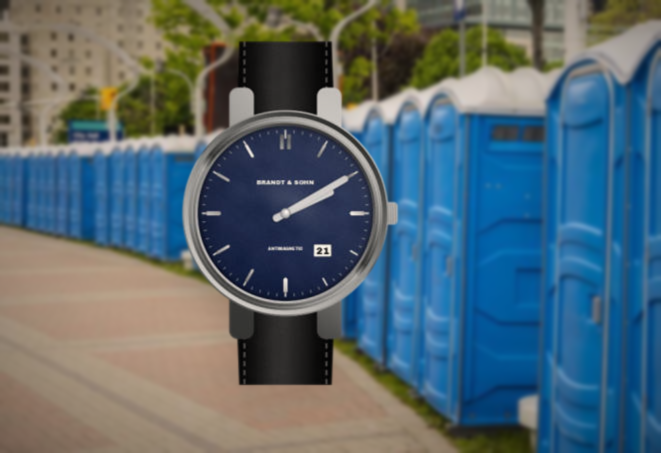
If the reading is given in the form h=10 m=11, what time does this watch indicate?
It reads h=2 m=10
